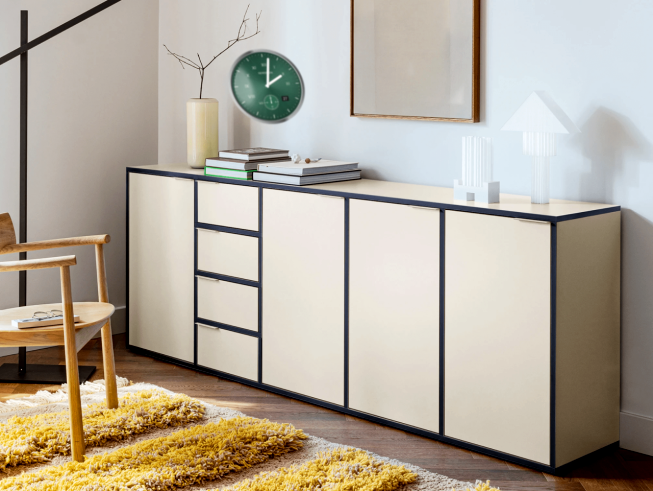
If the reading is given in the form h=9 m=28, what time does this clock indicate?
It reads h=2 m=2
